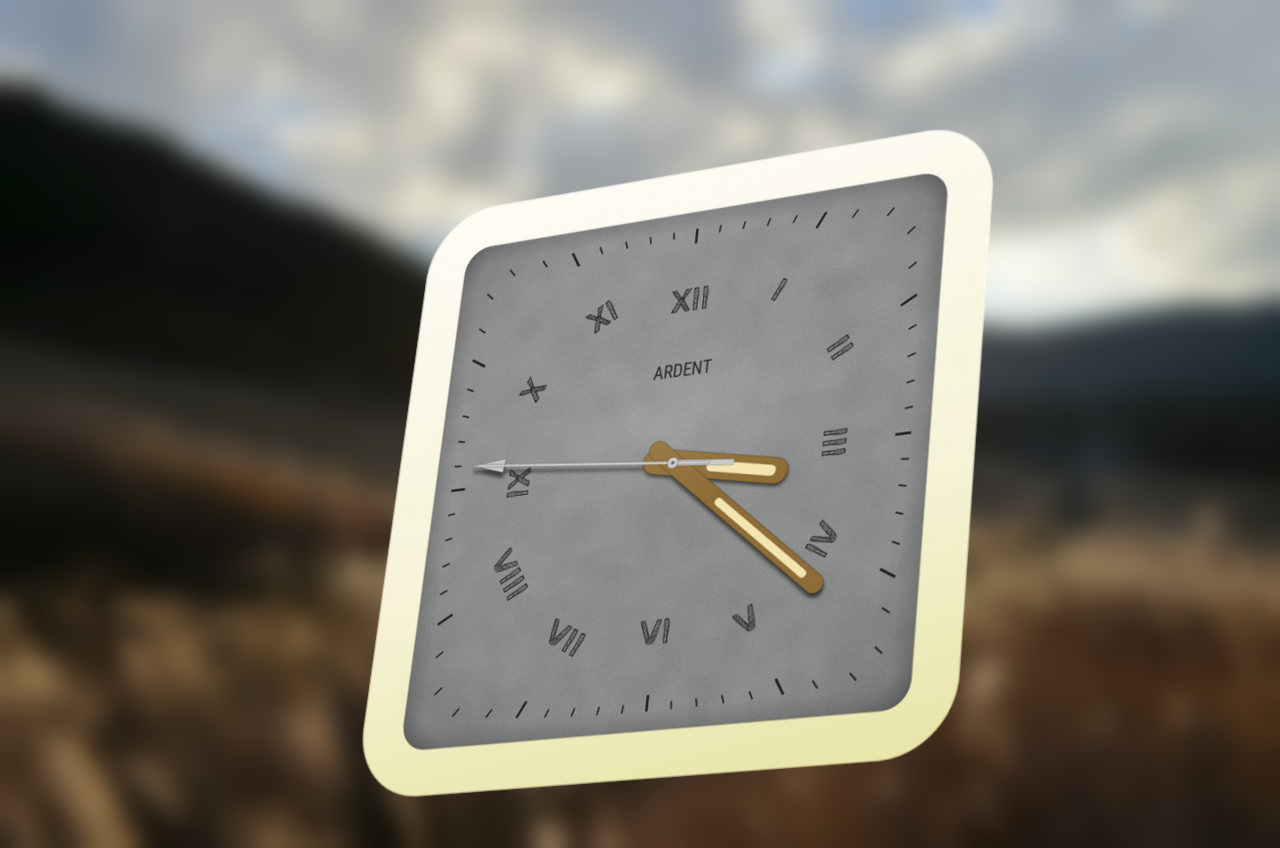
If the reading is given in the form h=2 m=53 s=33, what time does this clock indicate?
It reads h=3 m=21 s=46
